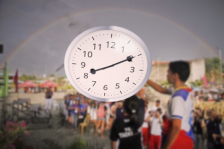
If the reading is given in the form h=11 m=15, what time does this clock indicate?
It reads h=8 m=10
